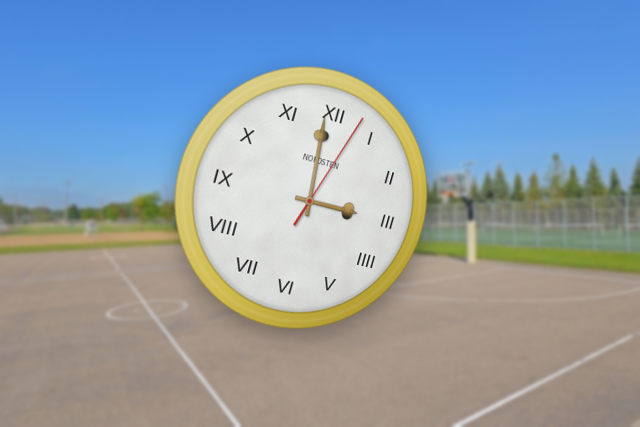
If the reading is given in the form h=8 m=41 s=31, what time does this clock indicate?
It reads h=2 m=59 s=3
